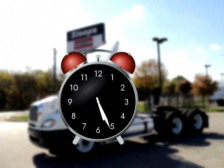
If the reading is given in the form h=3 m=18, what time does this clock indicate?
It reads h=5 m=26
